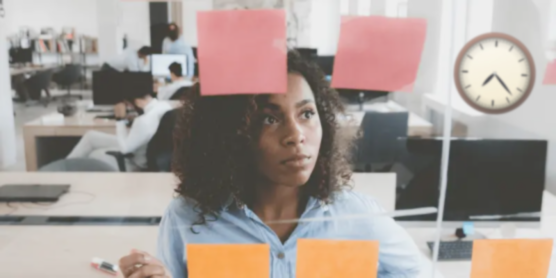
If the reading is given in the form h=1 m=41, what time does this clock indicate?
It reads h=7 m=23
